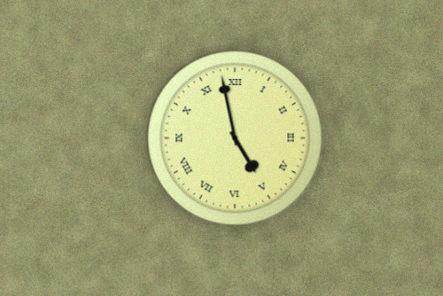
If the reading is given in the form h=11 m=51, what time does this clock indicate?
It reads h=4 m=58
